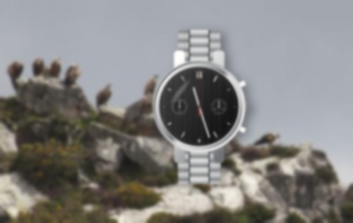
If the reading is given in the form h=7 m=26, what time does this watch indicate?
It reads h=11 m=27
